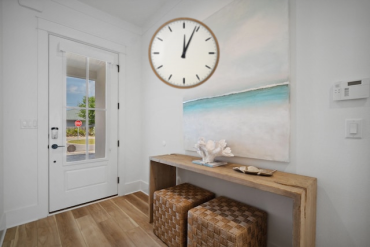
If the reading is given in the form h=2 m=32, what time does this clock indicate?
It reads h=12 m=4
